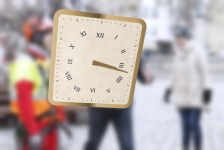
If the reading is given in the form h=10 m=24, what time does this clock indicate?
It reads h=3 m=17
